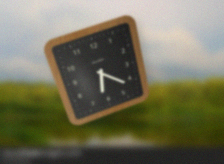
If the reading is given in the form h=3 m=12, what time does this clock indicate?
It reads h=6 m=22
